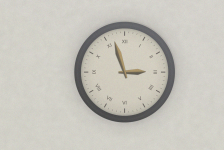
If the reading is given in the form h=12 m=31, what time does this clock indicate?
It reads h=2 m=57
